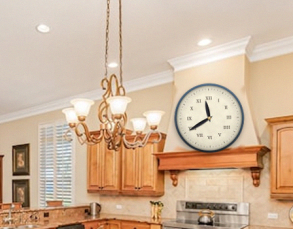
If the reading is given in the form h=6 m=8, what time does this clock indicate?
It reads h=11 m=40
